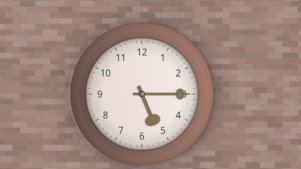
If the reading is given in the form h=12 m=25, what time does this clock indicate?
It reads h=5 m=15
